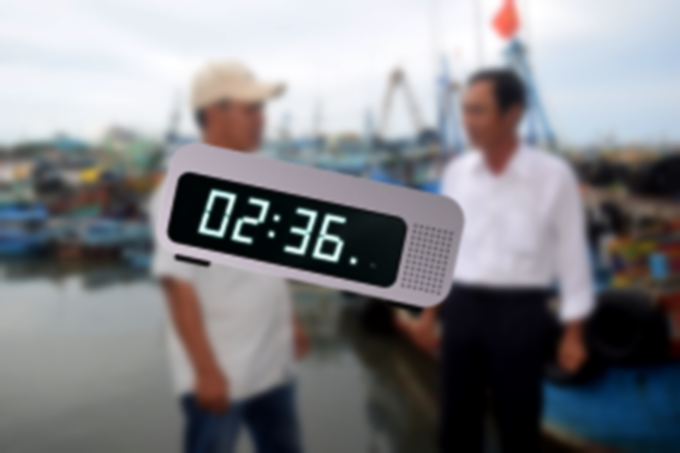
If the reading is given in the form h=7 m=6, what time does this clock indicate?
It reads h=2 m=36
